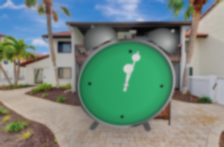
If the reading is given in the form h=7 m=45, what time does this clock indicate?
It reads h=12 m=2
